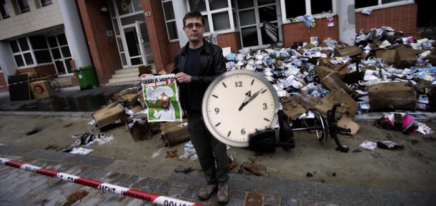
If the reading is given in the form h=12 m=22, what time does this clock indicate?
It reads h=1 m=9
